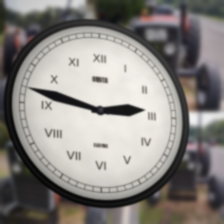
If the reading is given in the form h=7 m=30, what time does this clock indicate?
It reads h=2 m=47
